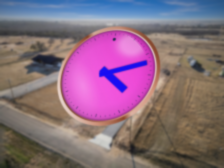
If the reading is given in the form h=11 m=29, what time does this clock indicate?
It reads h=4 m=12
